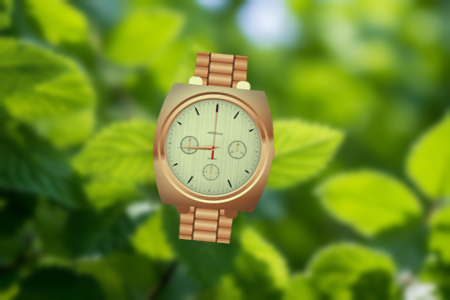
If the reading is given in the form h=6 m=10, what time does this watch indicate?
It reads h=8 m=44
